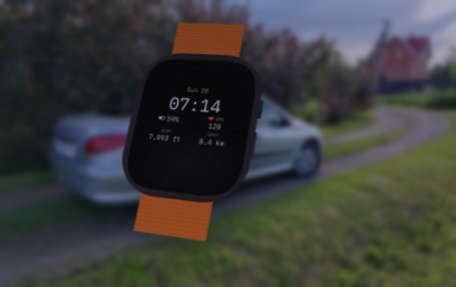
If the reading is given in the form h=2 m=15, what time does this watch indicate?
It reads h=7 m=14
